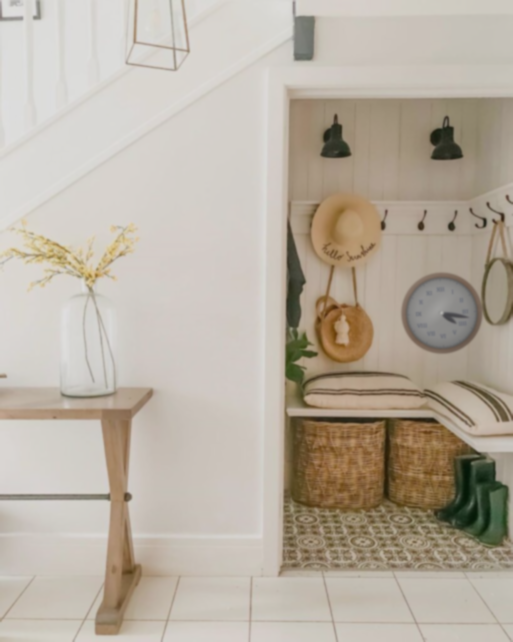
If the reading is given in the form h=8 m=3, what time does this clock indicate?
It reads h=4 m=17
